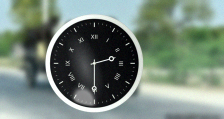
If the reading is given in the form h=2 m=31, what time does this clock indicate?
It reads h=2 m=30
